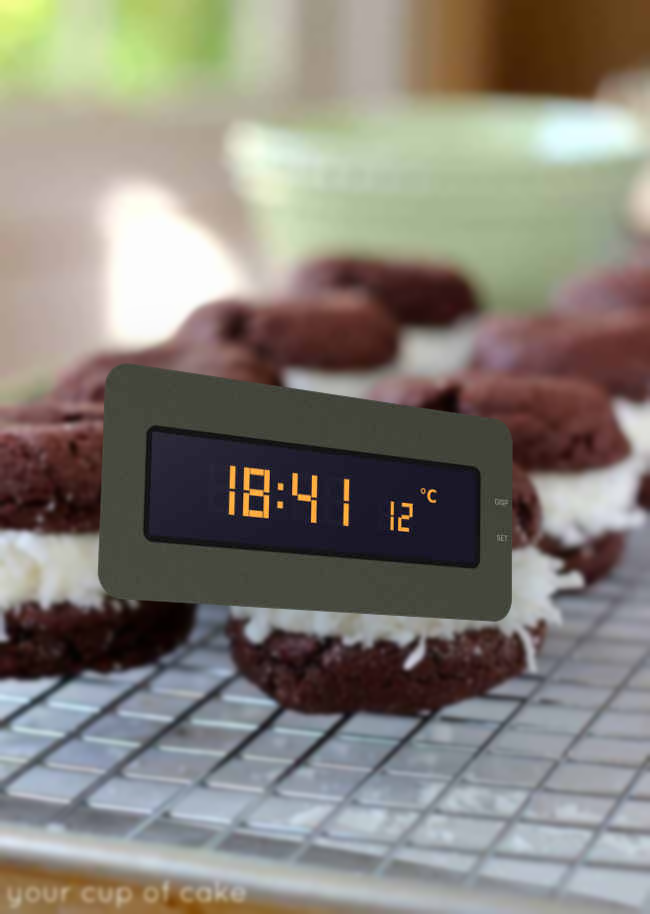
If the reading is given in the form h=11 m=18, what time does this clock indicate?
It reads h=18 m=41
